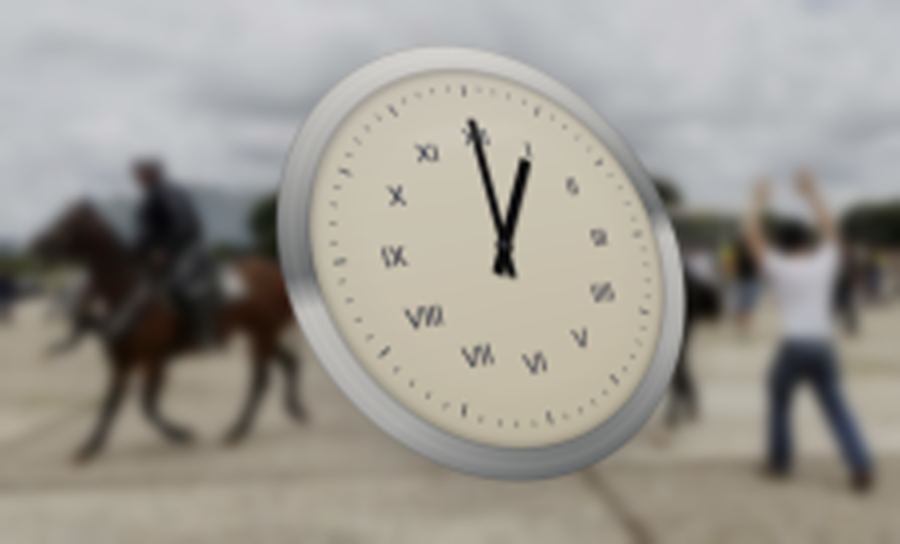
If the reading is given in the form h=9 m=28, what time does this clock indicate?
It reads h=1 m=0
